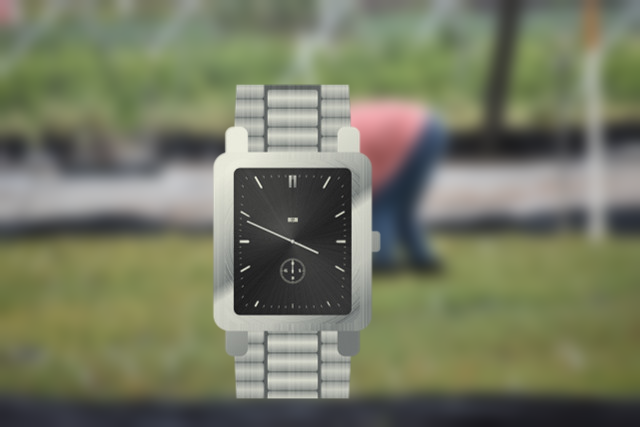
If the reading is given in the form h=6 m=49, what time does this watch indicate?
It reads h=3 m=49
